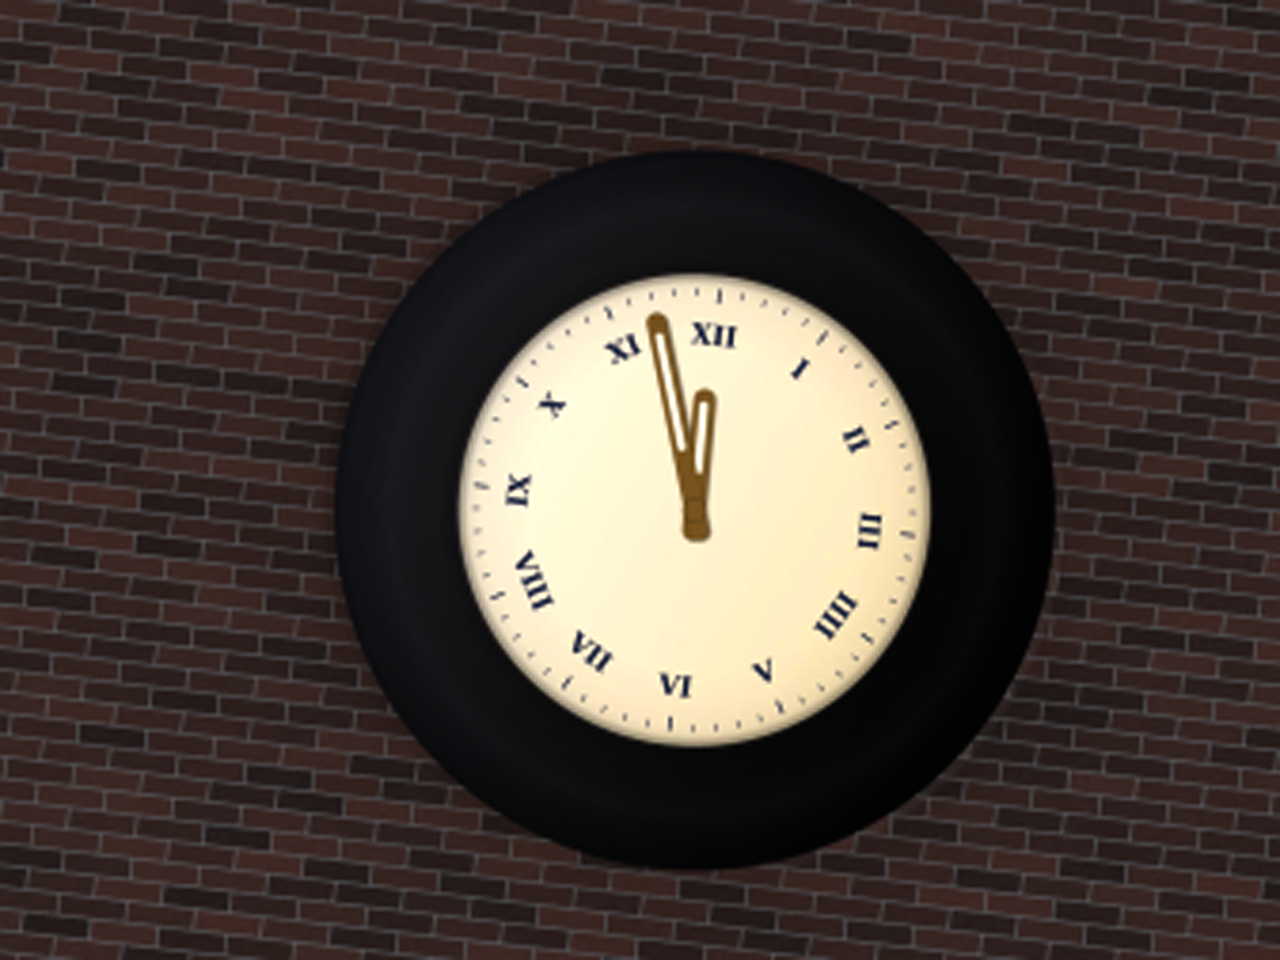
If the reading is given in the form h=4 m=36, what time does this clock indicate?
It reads h=11 m=57
